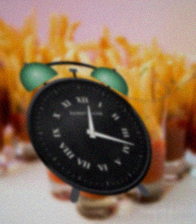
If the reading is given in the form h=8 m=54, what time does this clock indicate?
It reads h=12 m=18
